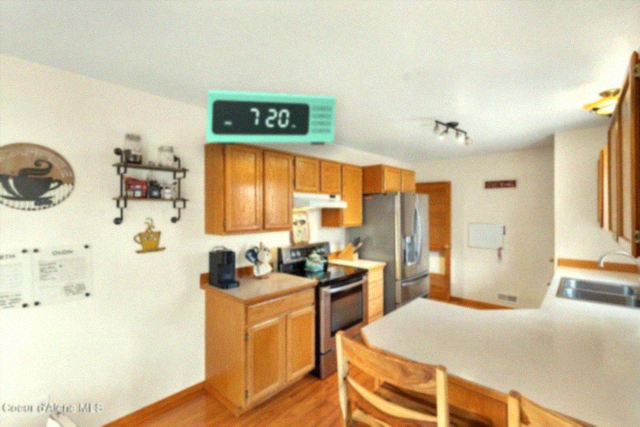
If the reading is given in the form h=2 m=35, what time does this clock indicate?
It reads h=7 m=20
